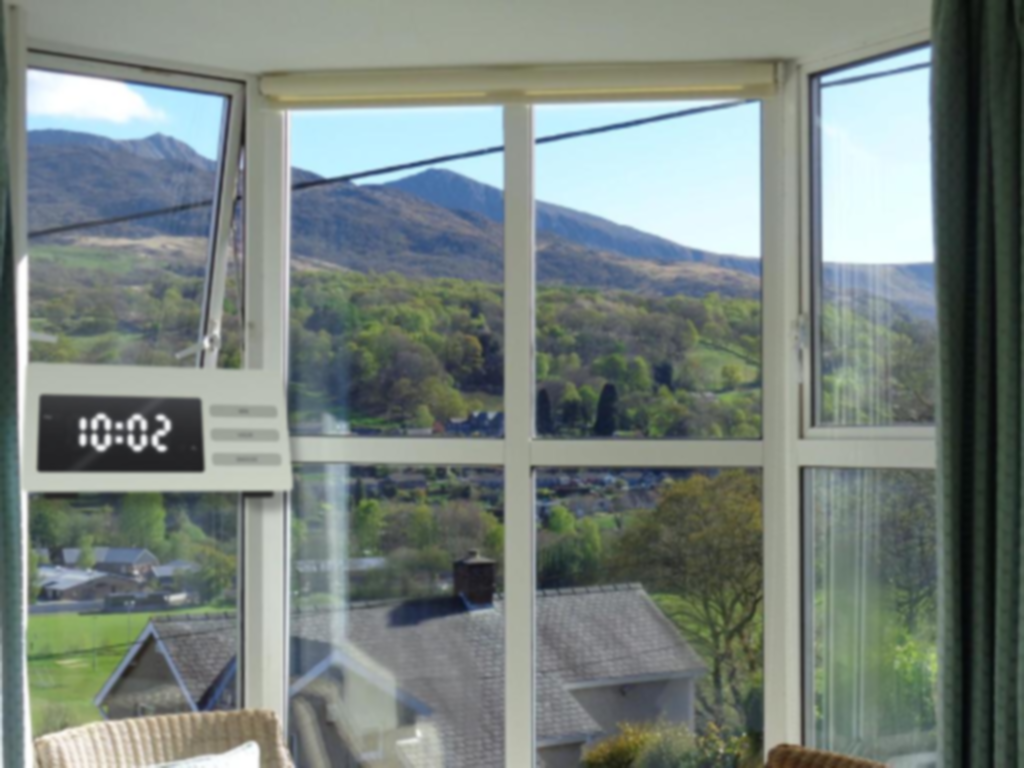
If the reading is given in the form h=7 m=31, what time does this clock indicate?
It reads h=10 m=2
